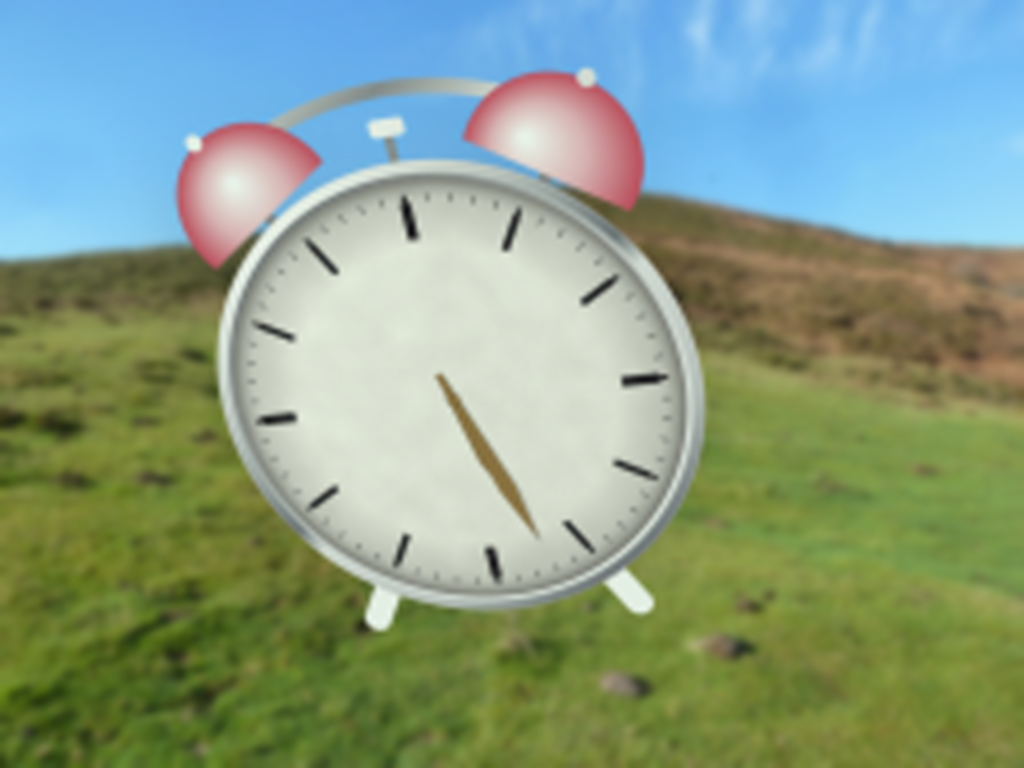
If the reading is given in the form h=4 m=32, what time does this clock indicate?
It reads h=5 m=27
